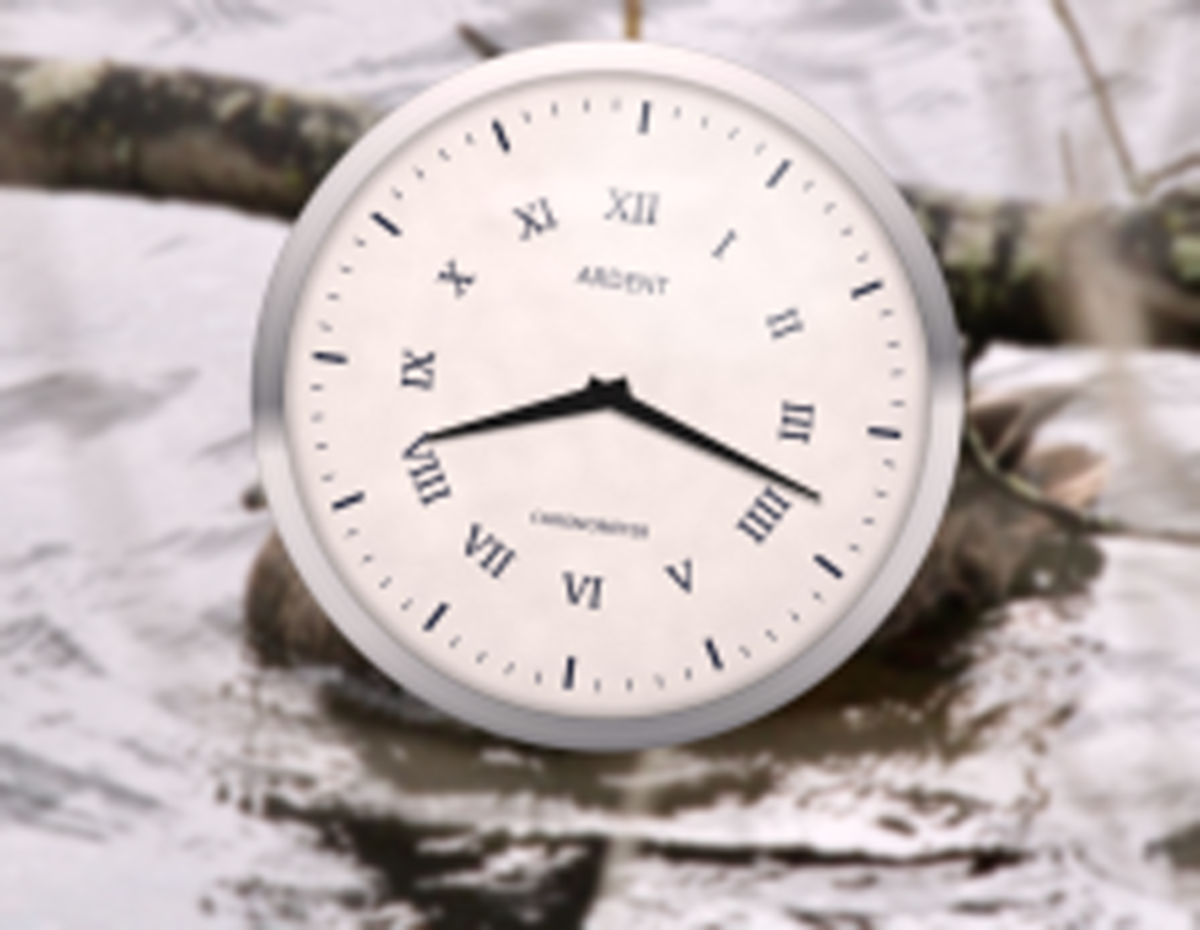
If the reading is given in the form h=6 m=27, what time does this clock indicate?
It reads h=8 m=18
